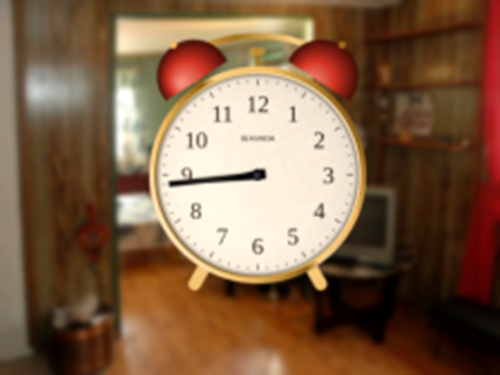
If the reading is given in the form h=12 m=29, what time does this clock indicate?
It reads h=8 m=44
